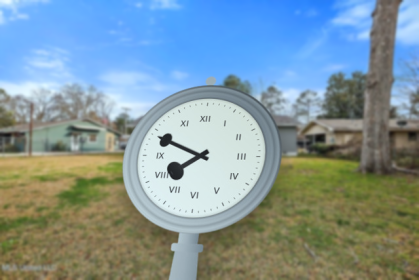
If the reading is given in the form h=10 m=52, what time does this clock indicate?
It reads h=7 m=49
